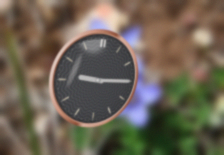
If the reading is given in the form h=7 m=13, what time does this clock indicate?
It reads h=9 m=15
